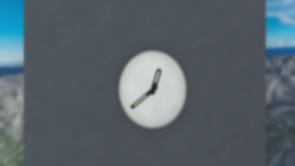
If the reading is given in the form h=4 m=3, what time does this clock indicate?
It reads h=12 m=39
